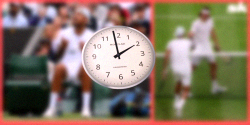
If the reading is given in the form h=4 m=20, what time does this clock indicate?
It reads h=1 m=59
